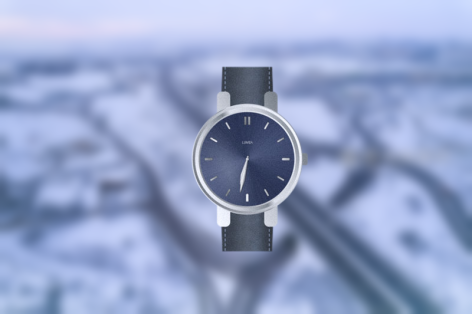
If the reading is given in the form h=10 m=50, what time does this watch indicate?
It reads h=6 m=32
